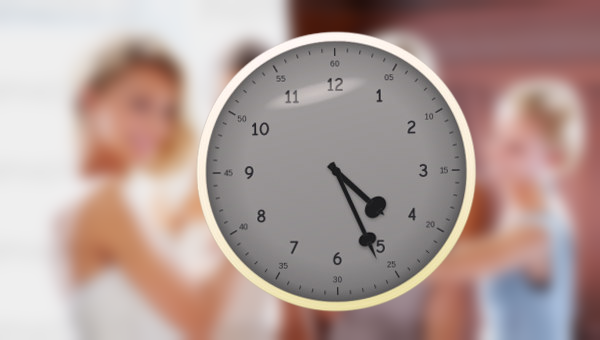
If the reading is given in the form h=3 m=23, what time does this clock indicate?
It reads h=4 m=26
